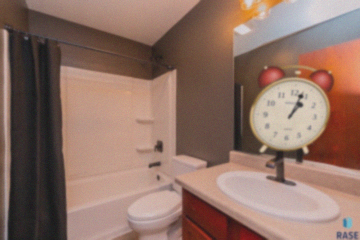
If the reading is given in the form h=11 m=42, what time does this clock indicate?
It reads h=1 m=3
